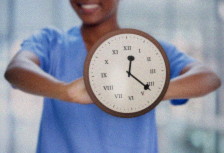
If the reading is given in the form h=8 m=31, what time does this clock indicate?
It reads h=12 m=22
